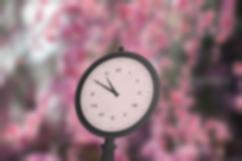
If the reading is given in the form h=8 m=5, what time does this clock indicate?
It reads h=10 m=50
